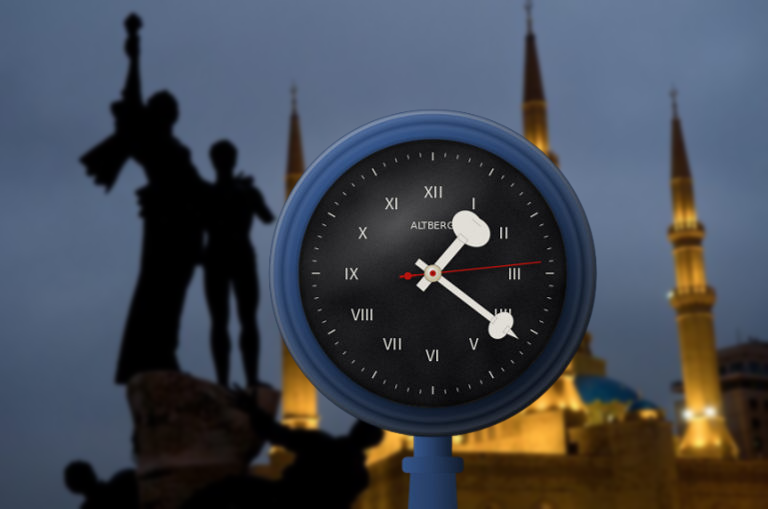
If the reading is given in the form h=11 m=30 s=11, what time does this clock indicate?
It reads h=1 m=21 s=14
